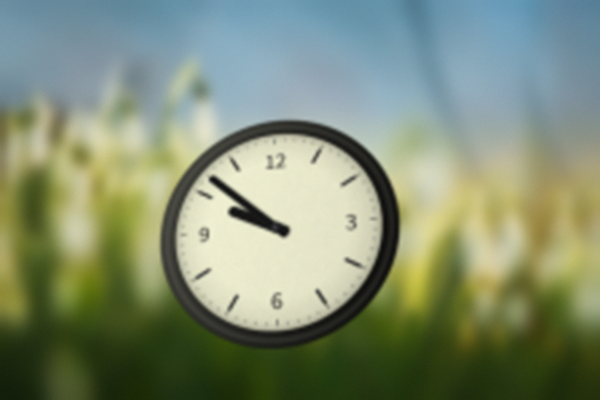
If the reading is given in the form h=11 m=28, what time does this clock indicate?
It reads h=9 m=52
